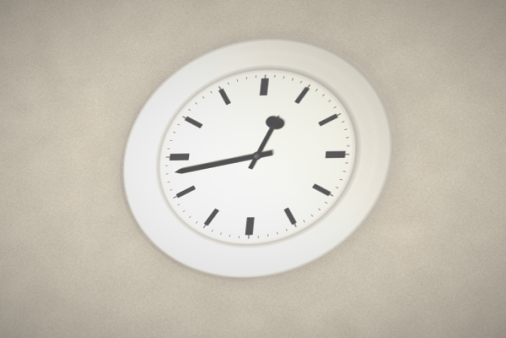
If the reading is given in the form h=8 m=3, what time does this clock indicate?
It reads h=12 m=43
